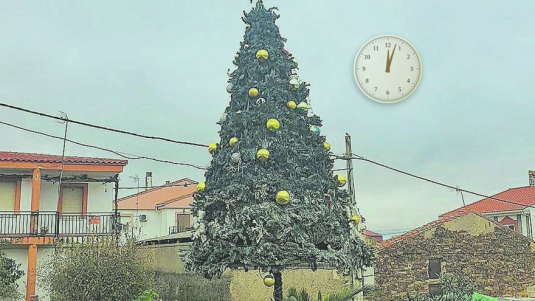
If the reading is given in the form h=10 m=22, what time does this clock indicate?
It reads h=12 m=3
